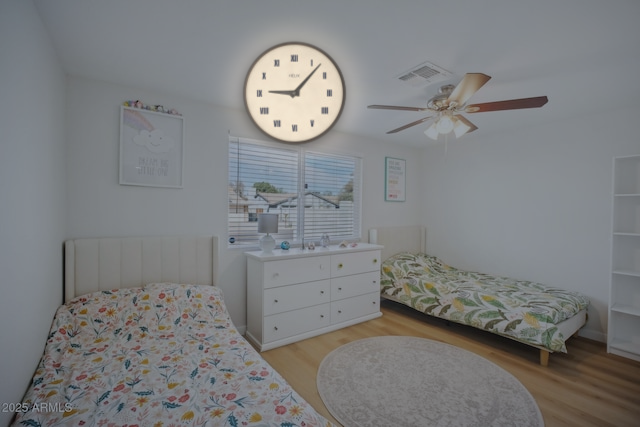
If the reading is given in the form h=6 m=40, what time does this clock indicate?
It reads h=9 m=7
